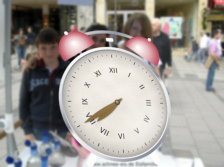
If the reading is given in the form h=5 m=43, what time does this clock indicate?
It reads h=7 m=40
